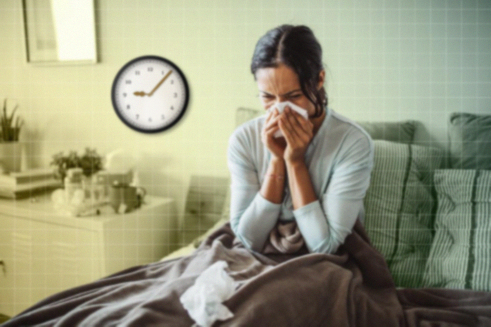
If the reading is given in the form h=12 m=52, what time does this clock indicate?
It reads h=9 m=7
